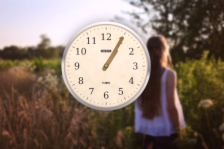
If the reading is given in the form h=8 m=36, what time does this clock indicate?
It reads h=1 m=5
